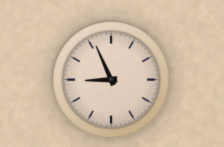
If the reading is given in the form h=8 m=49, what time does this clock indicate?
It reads h=8 m=56
